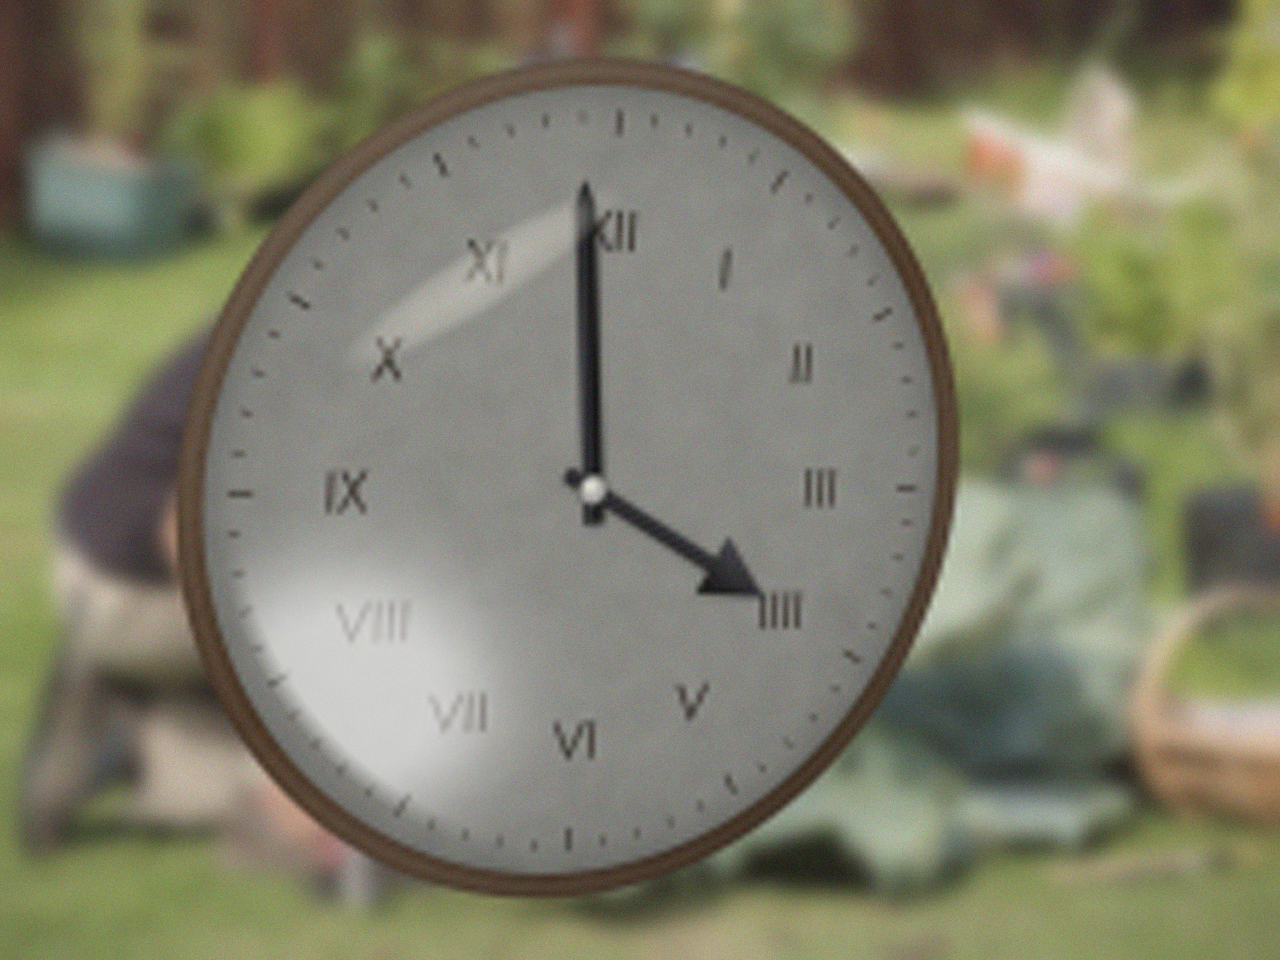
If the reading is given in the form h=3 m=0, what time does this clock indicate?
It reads h=3 m=59
